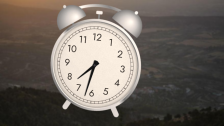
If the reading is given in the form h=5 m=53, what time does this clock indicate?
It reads h=7 m=32
